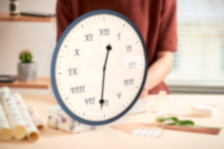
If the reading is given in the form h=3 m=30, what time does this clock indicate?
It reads h=12 m=31
